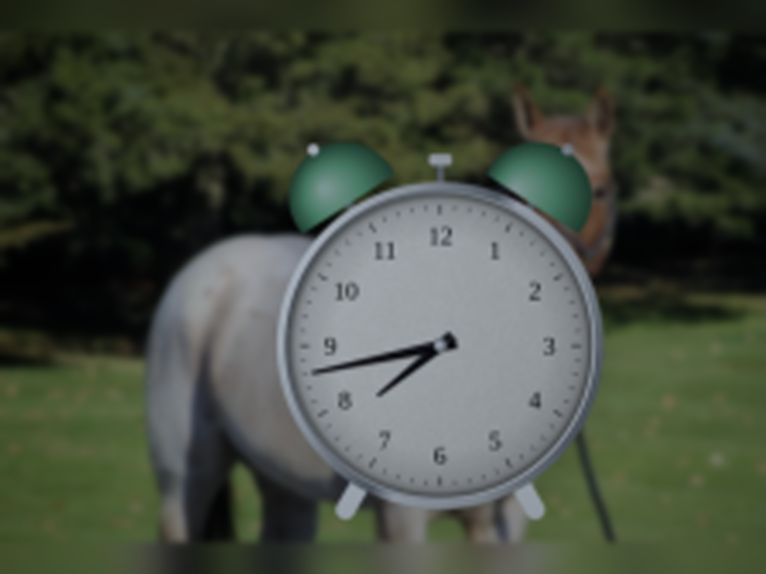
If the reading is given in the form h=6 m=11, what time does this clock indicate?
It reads h=7 m=43
